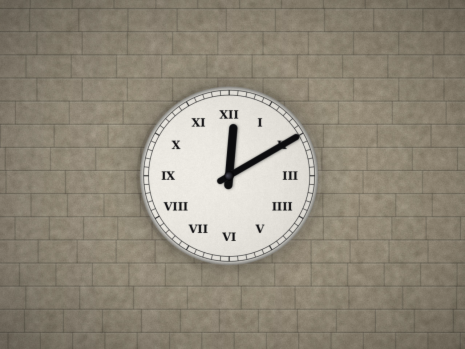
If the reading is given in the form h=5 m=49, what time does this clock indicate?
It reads h=12 m=10
